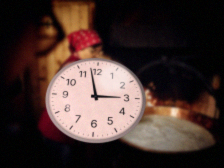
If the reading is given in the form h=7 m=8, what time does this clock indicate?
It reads h=2 m=58
